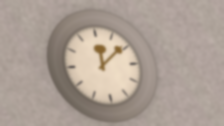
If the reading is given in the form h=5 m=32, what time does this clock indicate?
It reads h=12 m=9
